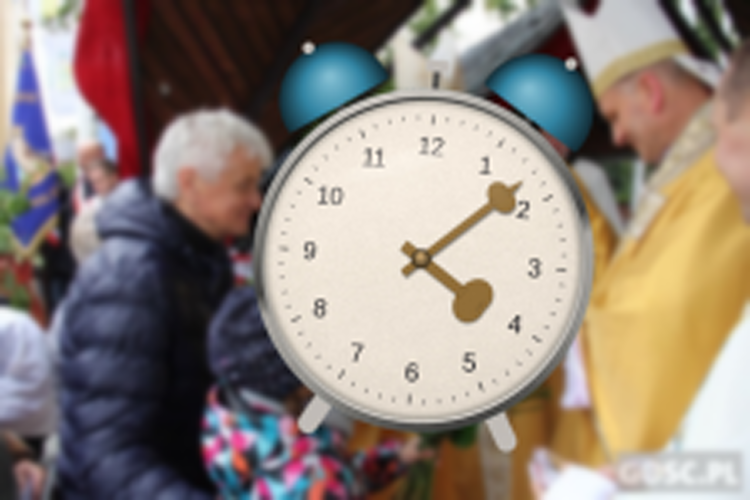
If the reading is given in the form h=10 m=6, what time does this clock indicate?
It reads h=4 m=8
